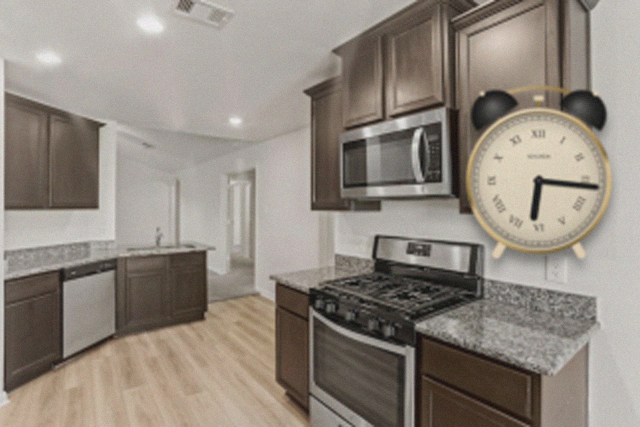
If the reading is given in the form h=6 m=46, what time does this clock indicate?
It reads h=6 m=16
